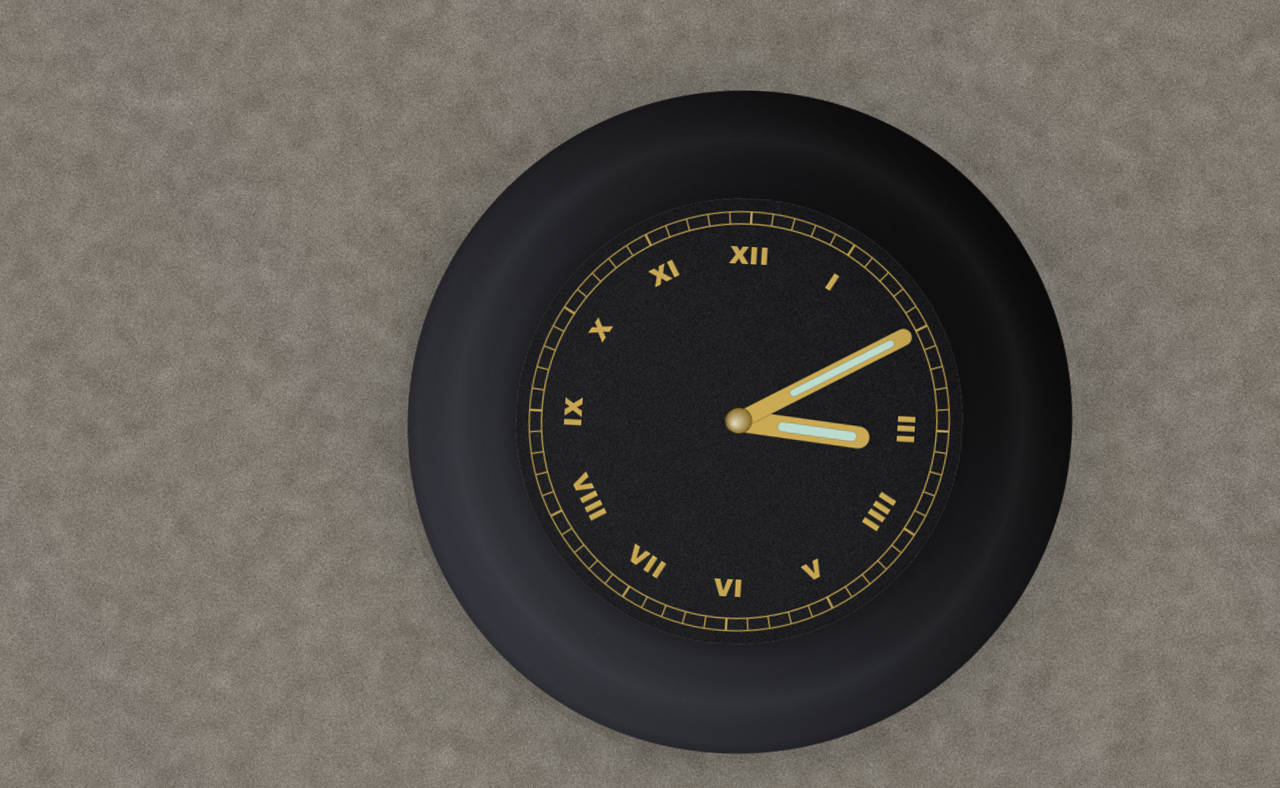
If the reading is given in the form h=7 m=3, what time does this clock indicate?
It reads h=3 m=10
